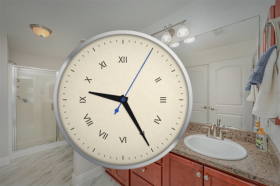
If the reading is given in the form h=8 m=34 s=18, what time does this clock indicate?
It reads h=9 m=25 s=5
